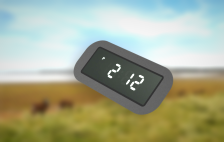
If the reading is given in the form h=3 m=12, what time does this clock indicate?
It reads h=2 m=12
